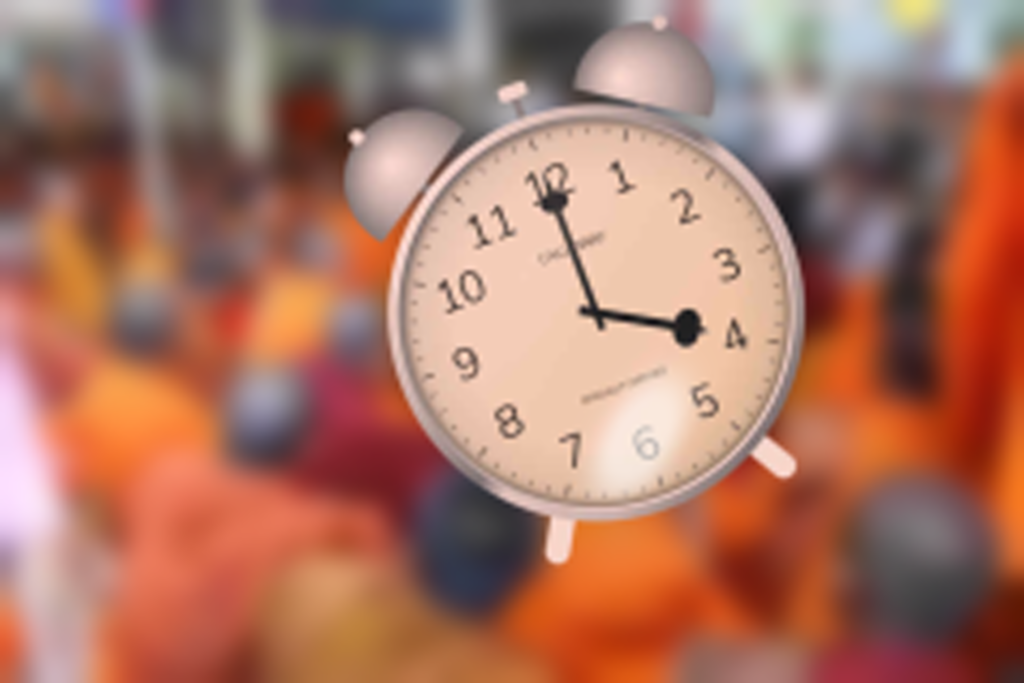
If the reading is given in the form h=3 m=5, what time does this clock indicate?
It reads h=4 m=0
